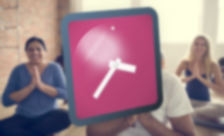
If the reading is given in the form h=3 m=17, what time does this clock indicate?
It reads h=3 m=37
